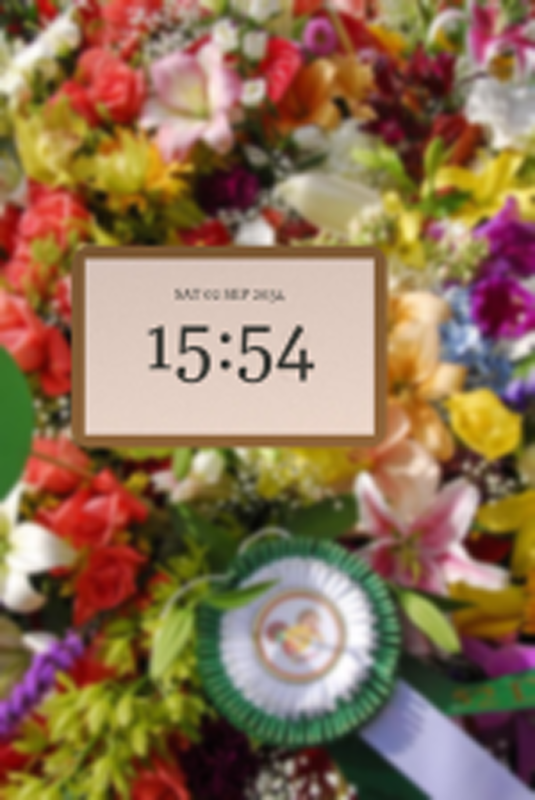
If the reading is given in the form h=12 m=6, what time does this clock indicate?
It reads h=15 m=54
